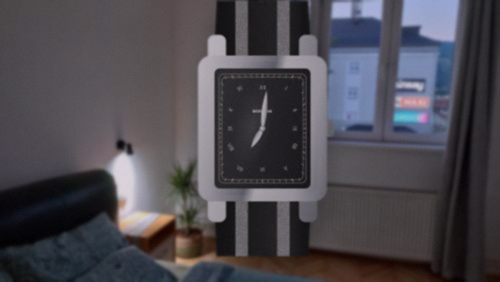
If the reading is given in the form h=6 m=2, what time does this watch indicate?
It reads h=7 m=1
